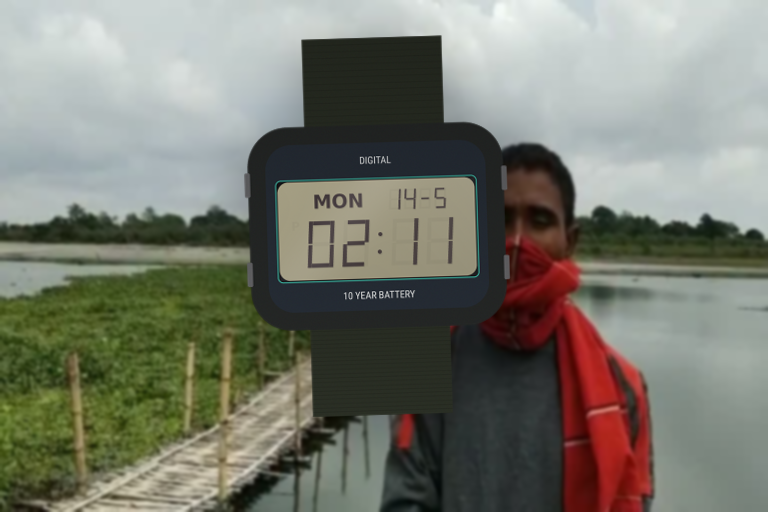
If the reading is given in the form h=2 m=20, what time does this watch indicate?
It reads h=2 m=11
